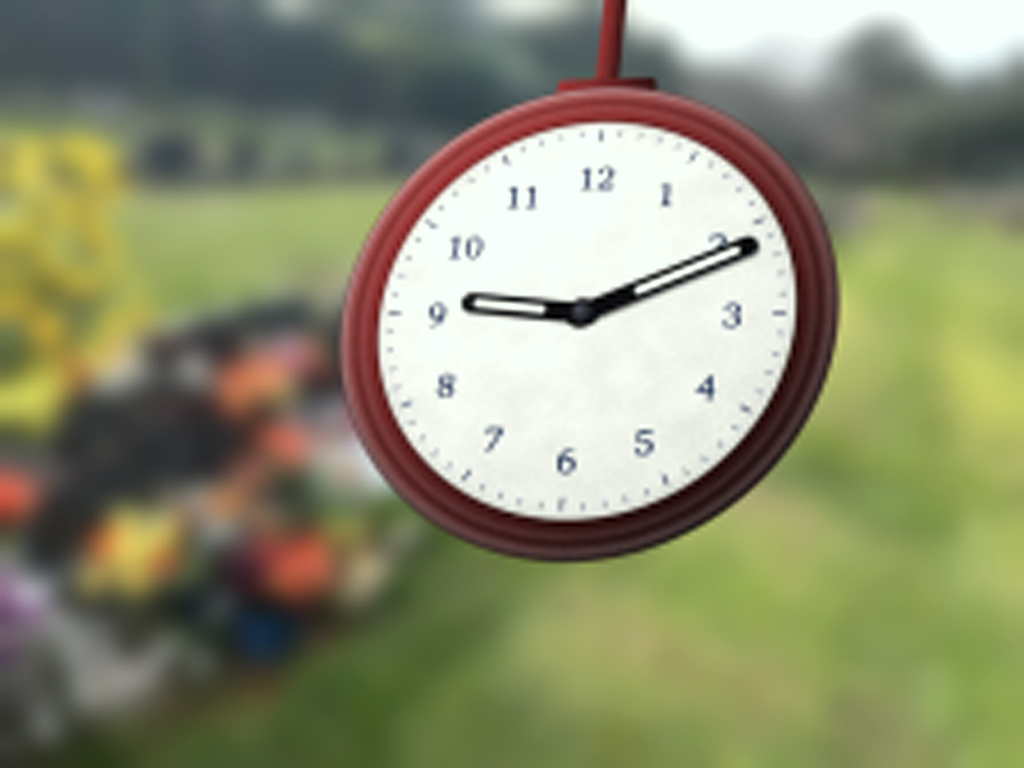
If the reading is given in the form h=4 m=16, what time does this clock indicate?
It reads h=9 m=11
